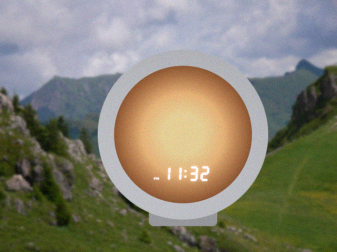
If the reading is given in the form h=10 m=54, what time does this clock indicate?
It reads h=11 m=32
